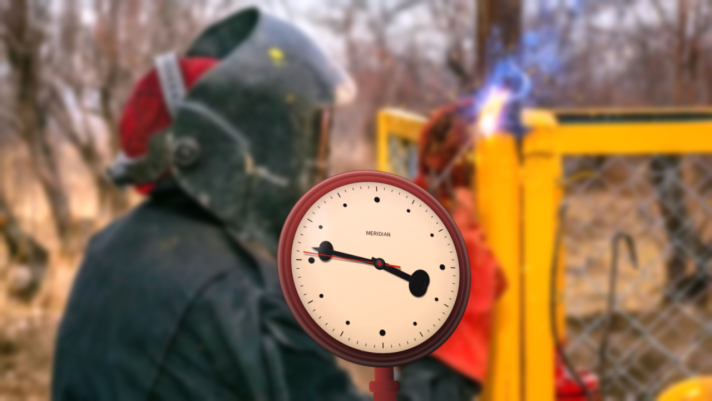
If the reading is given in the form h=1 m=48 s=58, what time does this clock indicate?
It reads h=3 m=46 s=46
